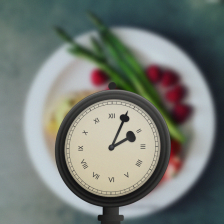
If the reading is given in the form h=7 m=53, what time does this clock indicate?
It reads h=2 m=4
